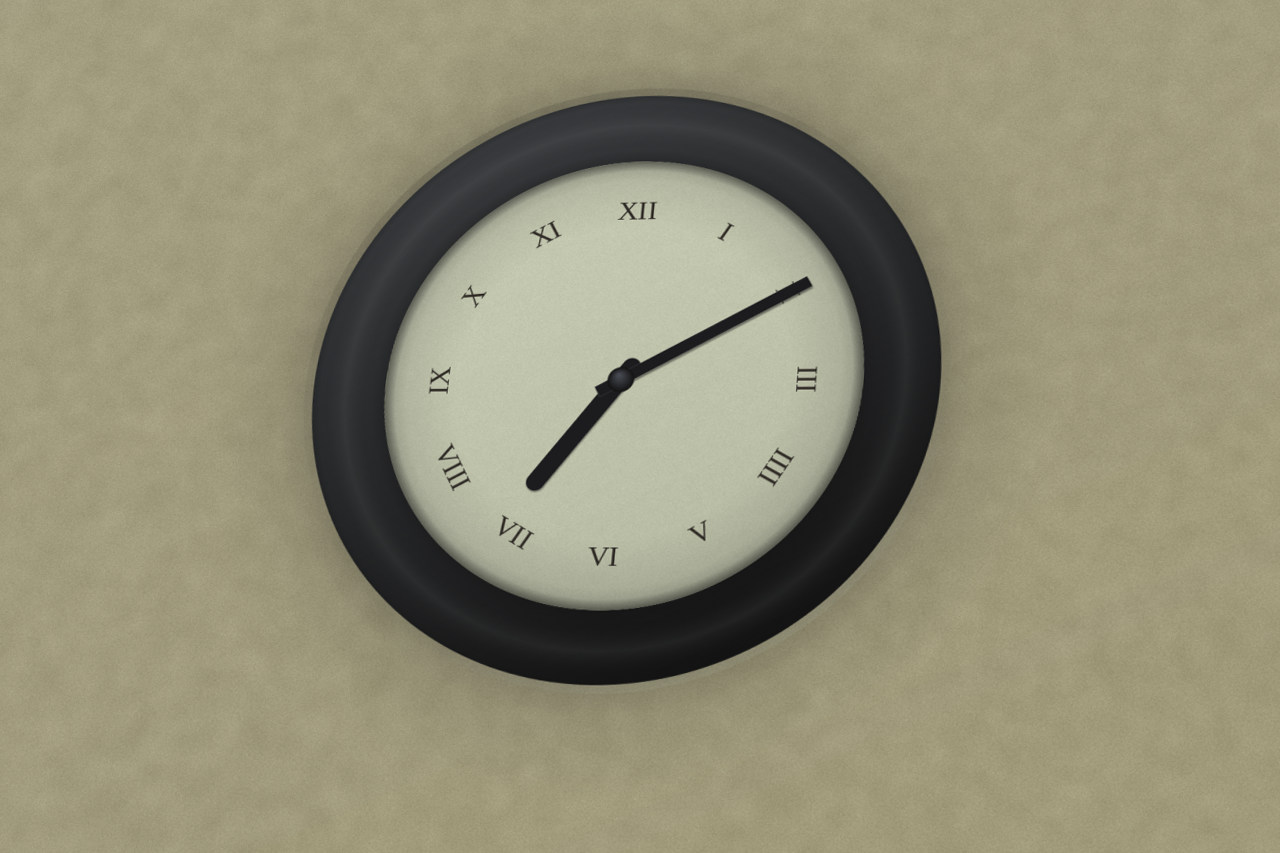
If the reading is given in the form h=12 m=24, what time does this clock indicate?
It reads h=7 m=10
